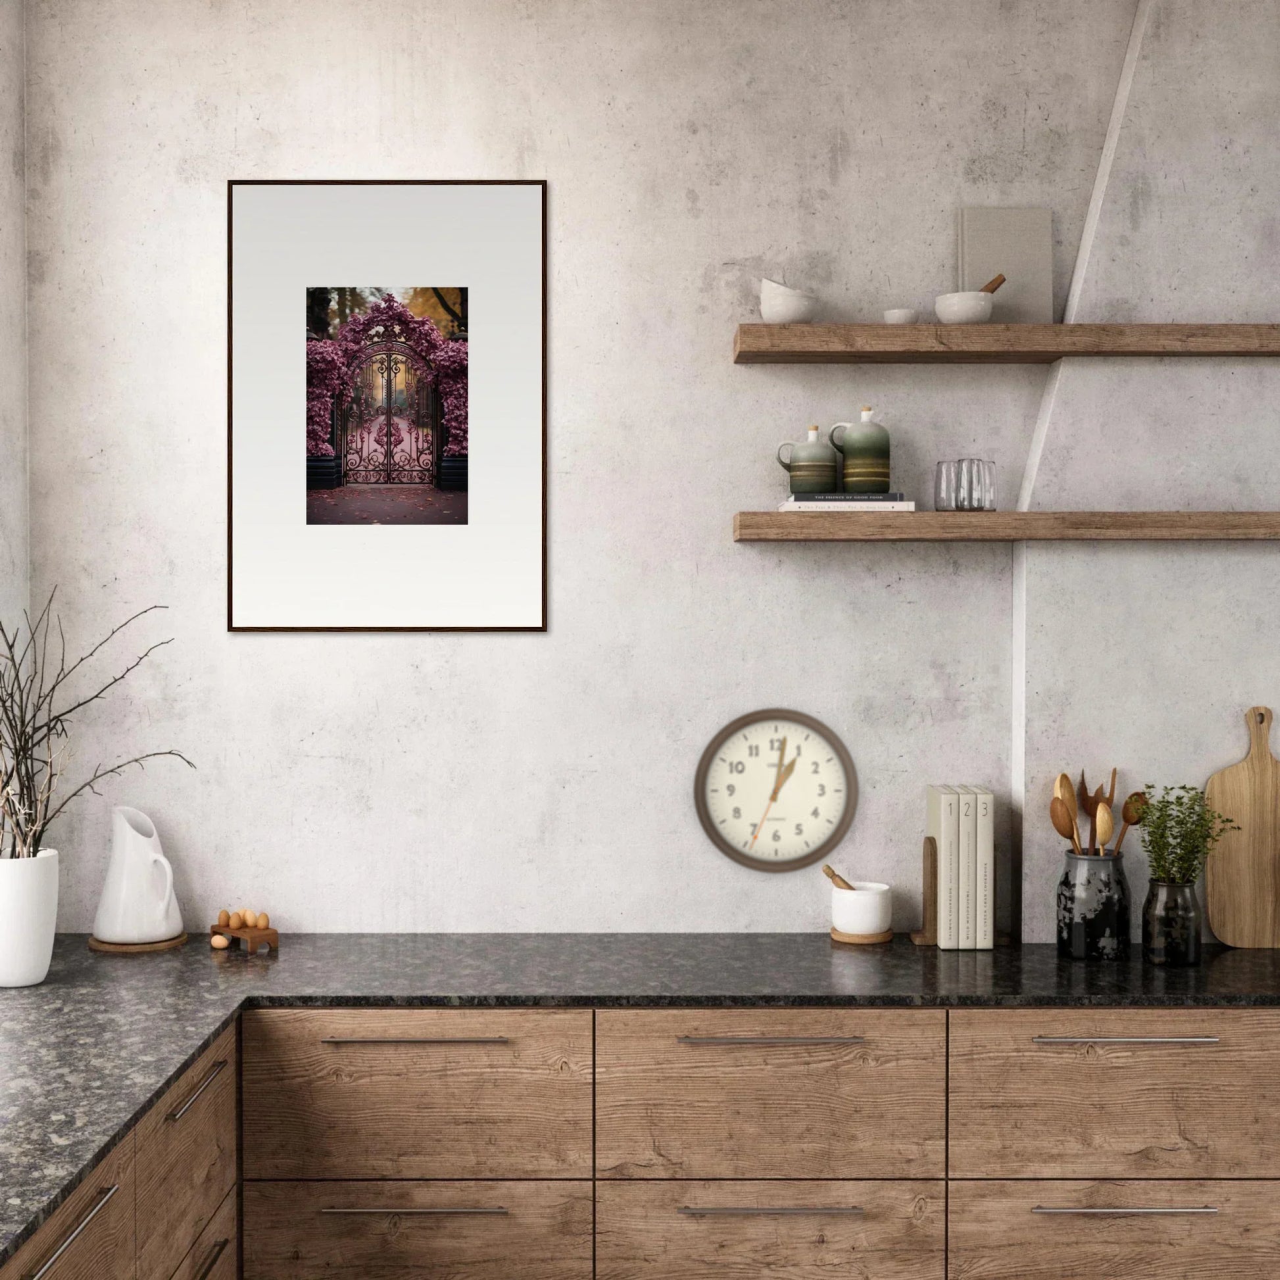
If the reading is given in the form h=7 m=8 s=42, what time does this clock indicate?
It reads h=1 m=1 s=34
